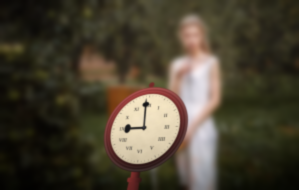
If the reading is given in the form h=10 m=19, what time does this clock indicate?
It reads h=8 m=59
